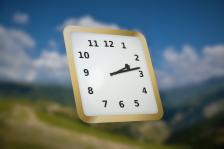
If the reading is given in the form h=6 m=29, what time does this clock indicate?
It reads h=2 m=13
